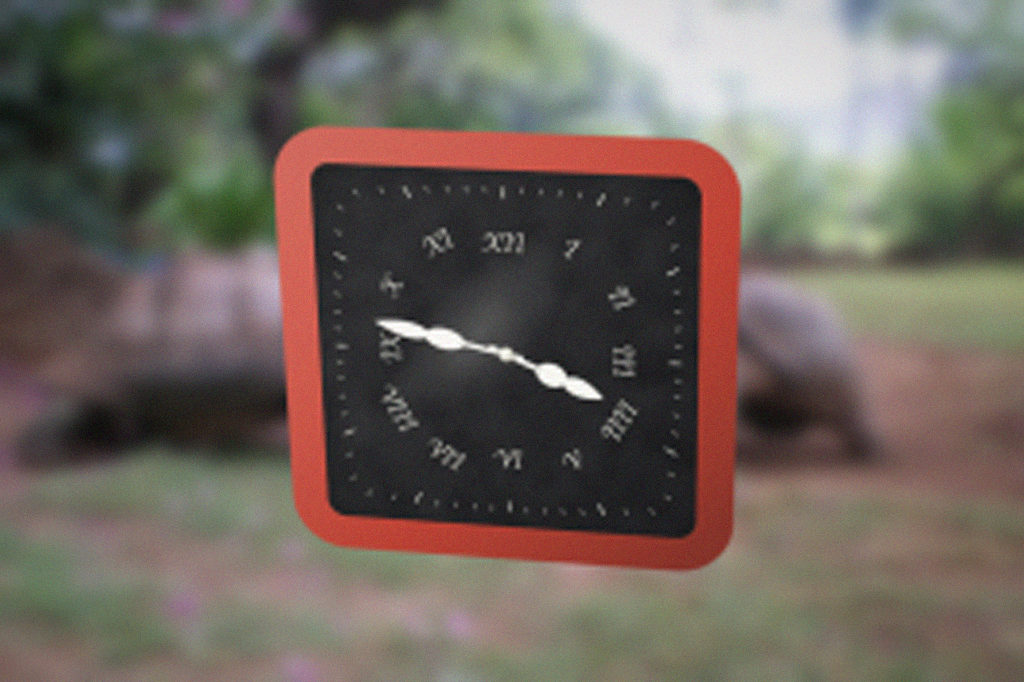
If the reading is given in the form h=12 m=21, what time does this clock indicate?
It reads h=3 m=47
